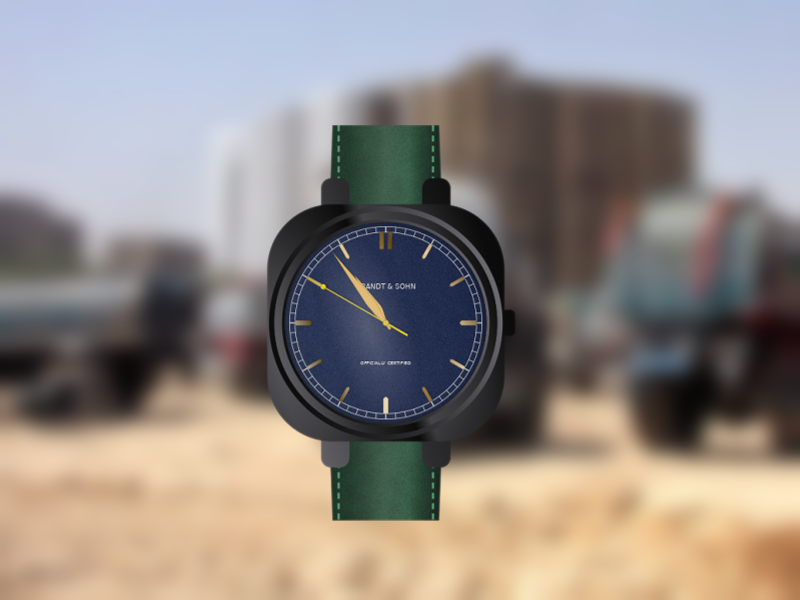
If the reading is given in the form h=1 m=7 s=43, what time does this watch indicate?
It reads h=10 m=53 s=50
